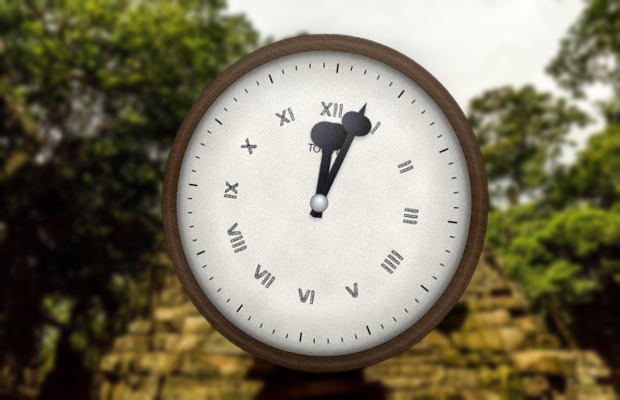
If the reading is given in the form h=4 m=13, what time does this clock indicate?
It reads h=12 m=3
